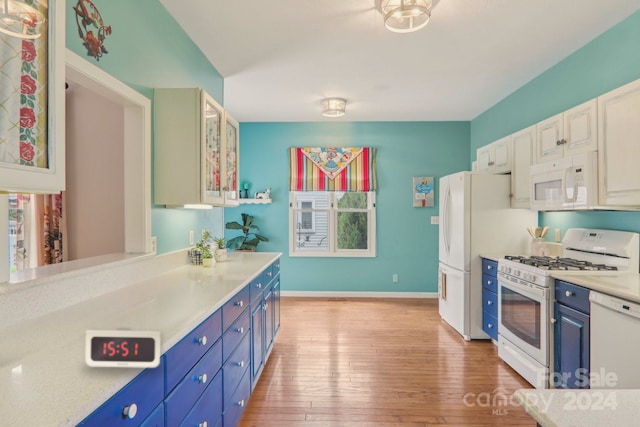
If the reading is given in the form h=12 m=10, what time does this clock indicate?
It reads h=15 m=51
